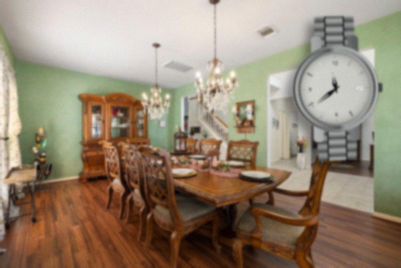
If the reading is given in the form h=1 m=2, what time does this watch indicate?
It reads h=11 m=39
